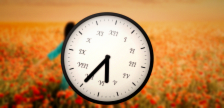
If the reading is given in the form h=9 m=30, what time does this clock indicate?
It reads h=5 m=35
